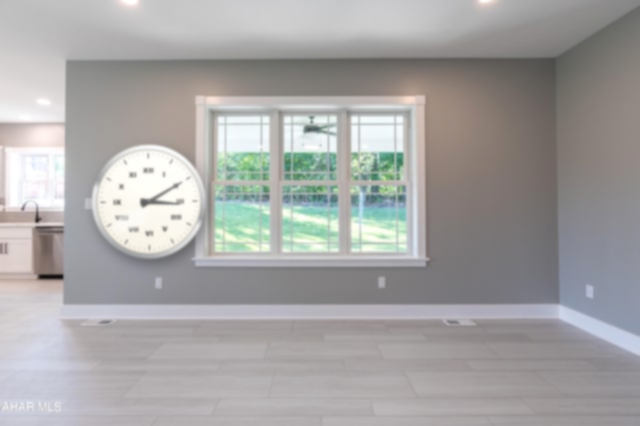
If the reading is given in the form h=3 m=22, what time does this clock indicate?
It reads h=3 m=10
